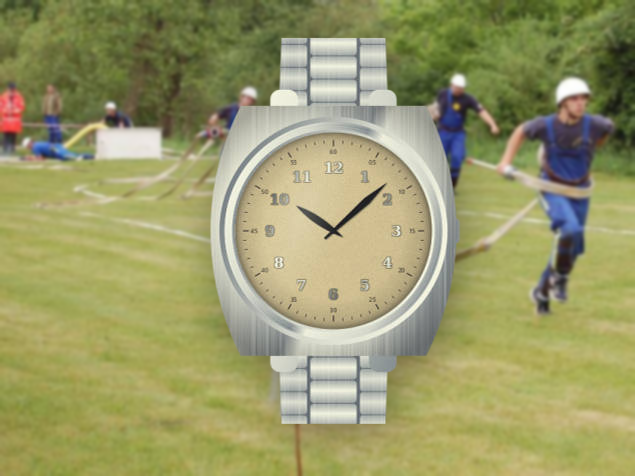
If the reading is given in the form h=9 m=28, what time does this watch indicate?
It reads h=10 m=8
